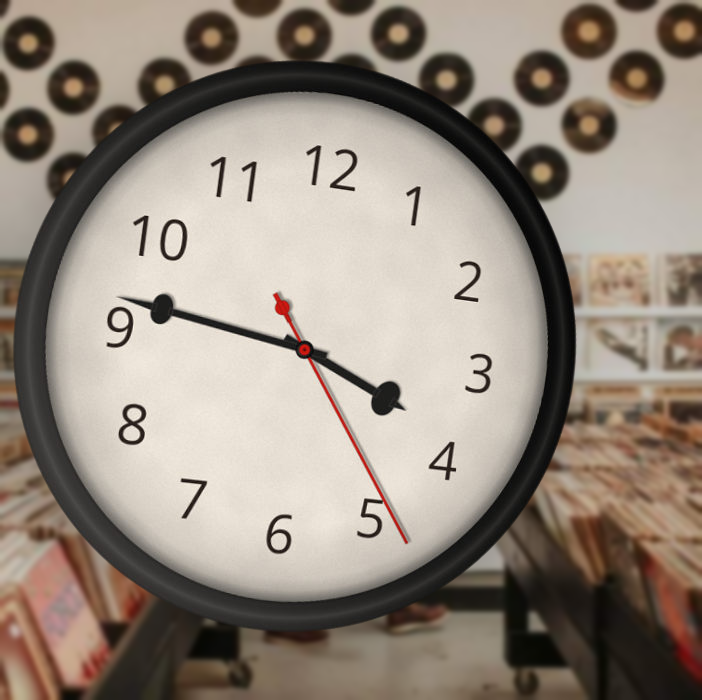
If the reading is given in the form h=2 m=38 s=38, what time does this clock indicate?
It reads h=3 m=46 s=24
